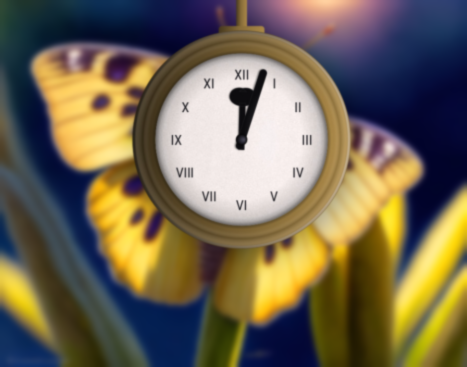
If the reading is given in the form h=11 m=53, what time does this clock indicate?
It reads h=12 m=3
